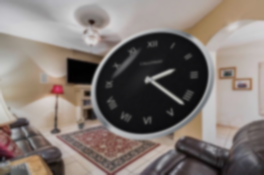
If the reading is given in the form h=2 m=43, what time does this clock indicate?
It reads h=2 m=22
